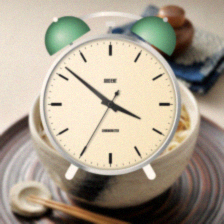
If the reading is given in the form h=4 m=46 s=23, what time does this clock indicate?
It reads h=3 m=51 s=35
